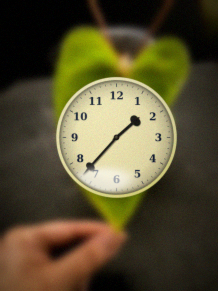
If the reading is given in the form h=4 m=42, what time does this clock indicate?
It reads h=1 m=37
